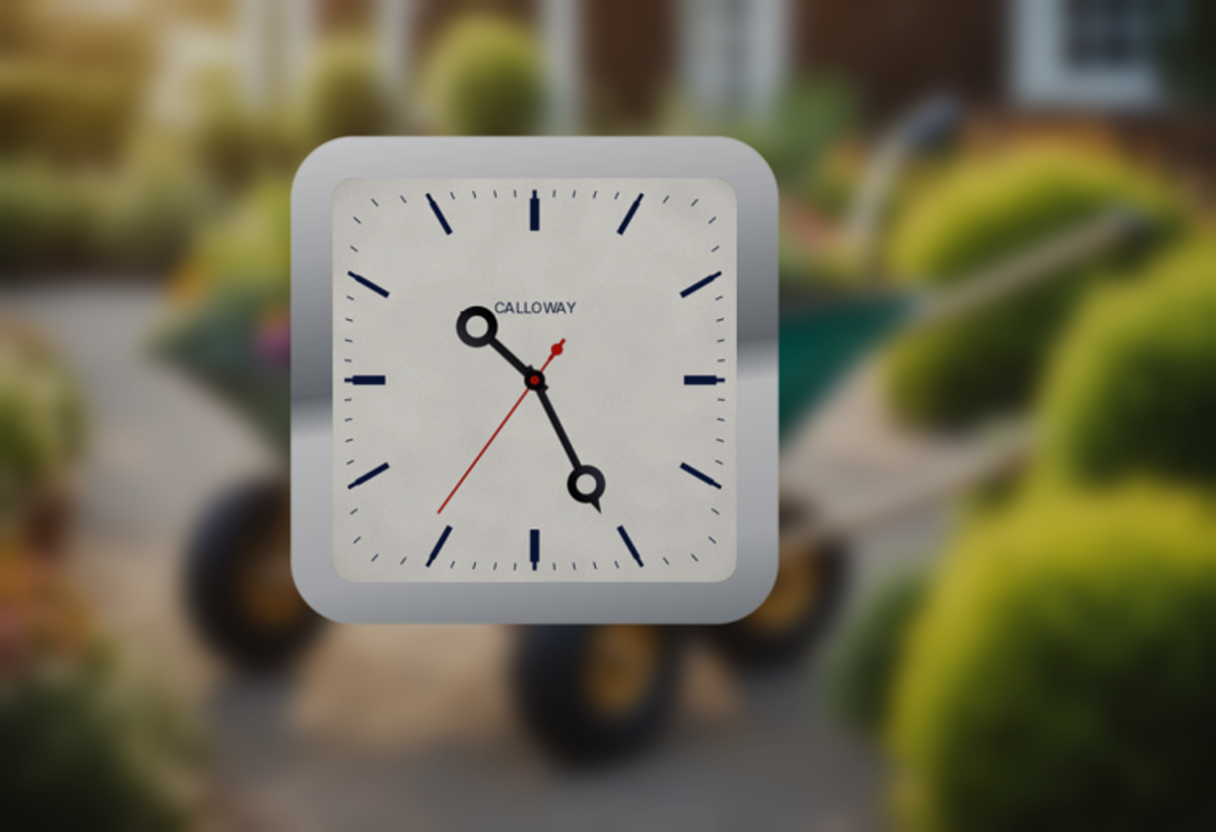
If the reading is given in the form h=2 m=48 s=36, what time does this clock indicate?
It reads h=10 m=25 s=36
